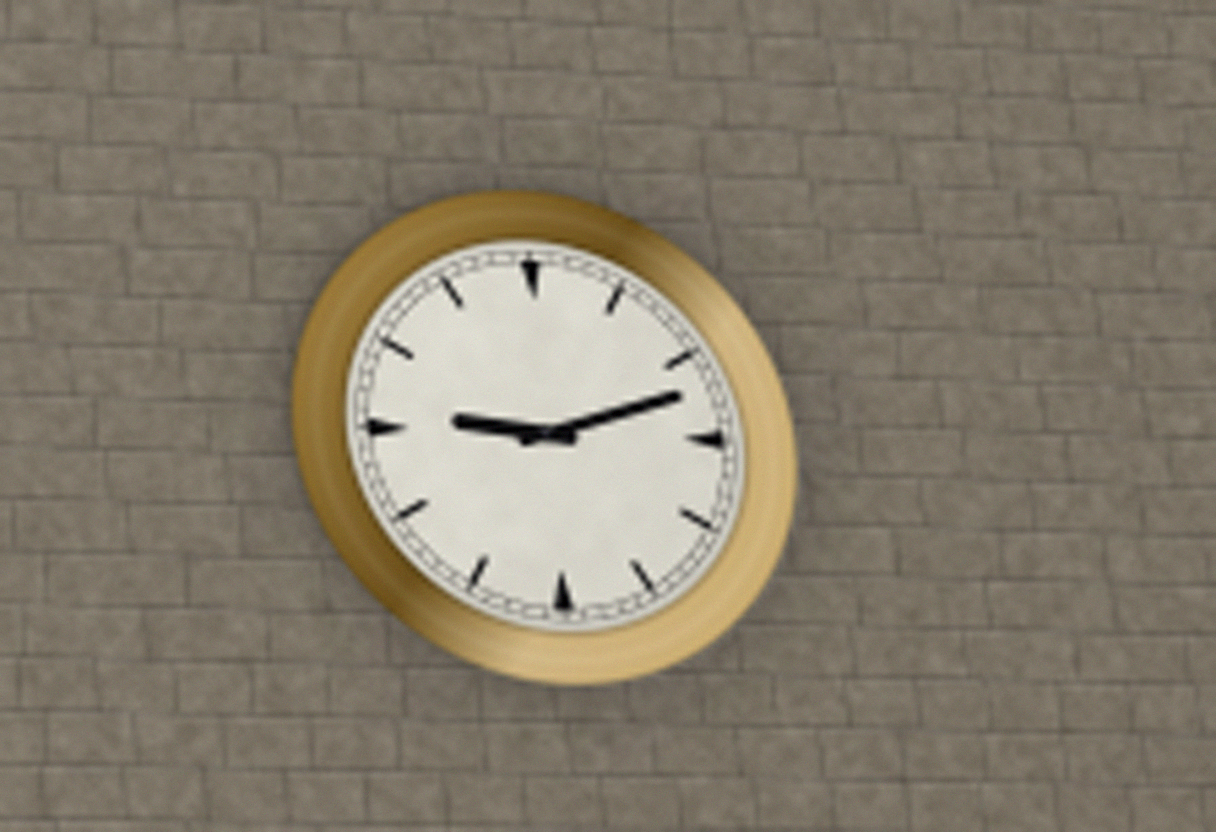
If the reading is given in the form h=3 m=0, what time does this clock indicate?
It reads h=9 m=12
